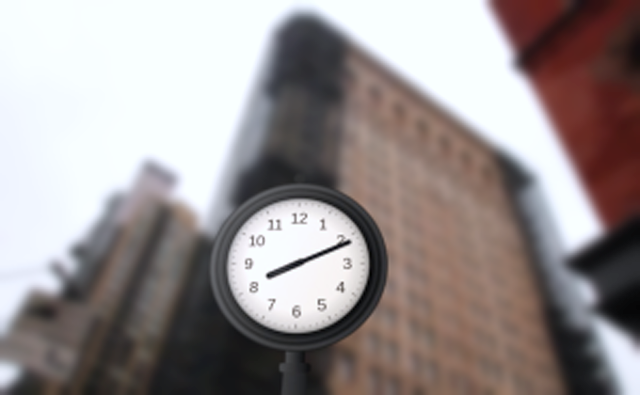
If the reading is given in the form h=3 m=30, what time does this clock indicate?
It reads h=8 m=11
